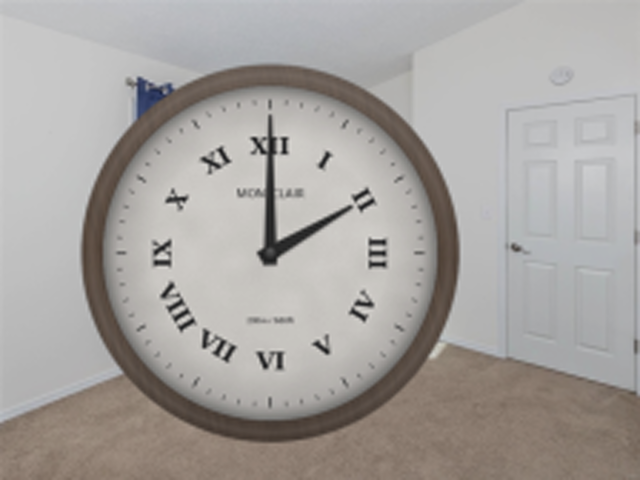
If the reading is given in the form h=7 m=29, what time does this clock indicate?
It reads h=2 m=0
